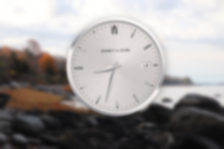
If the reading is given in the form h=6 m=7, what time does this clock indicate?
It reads h=8 m=33
